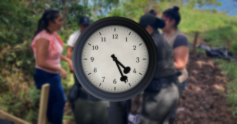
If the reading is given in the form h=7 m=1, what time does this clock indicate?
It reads h=4 m=26
